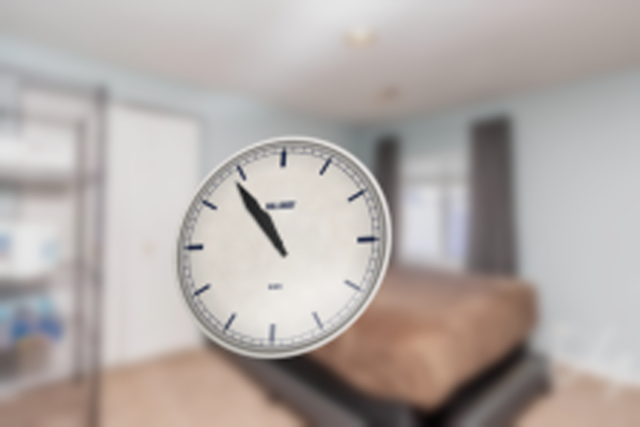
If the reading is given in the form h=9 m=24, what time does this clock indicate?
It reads h=10 m=54
